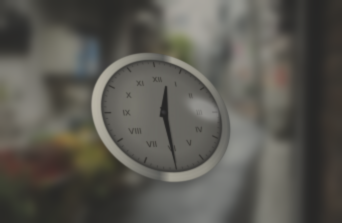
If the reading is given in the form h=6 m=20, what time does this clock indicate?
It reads h=12 m=30
